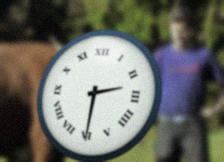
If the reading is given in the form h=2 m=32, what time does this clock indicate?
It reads h=2 m=30
